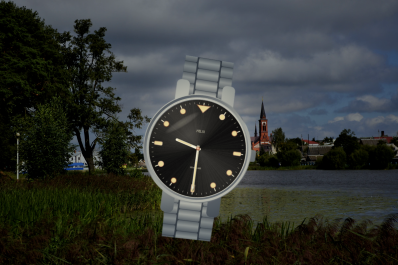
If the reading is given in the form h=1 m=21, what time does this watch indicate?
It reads h=9 m=30
